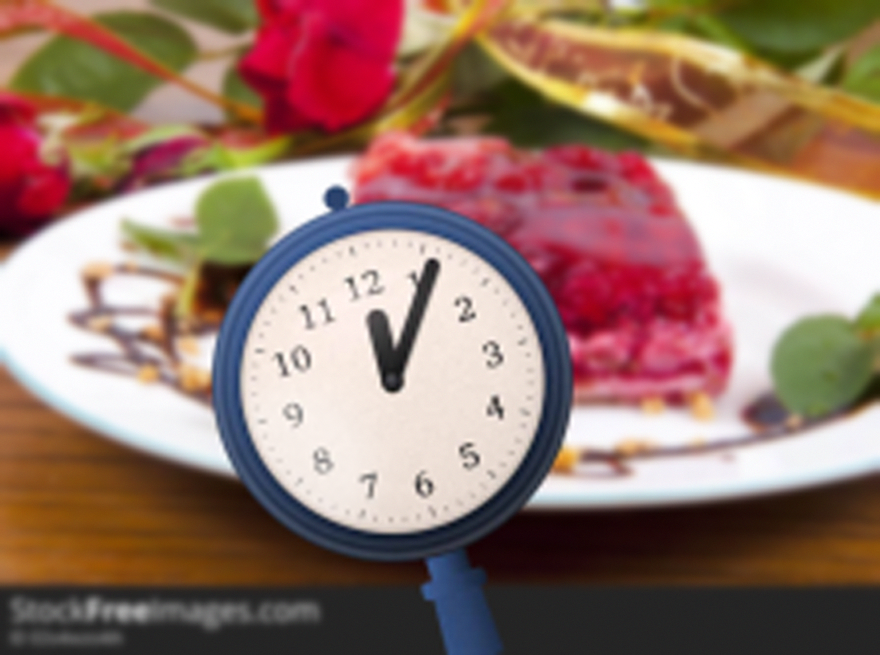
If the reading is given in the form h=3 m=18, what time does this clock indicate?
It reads h=12 m=6
